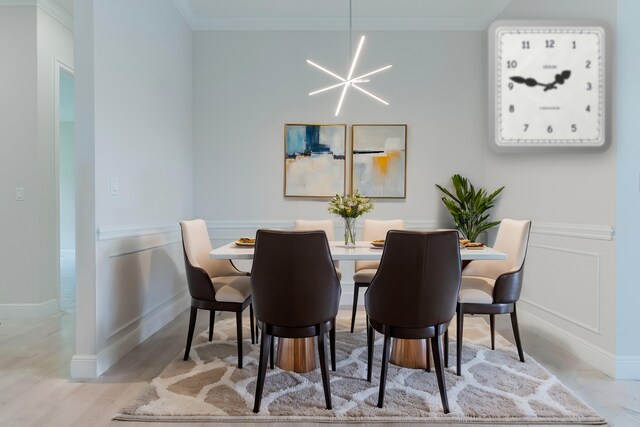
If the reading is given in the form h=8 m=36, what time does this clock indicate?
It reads h=1 m=47
